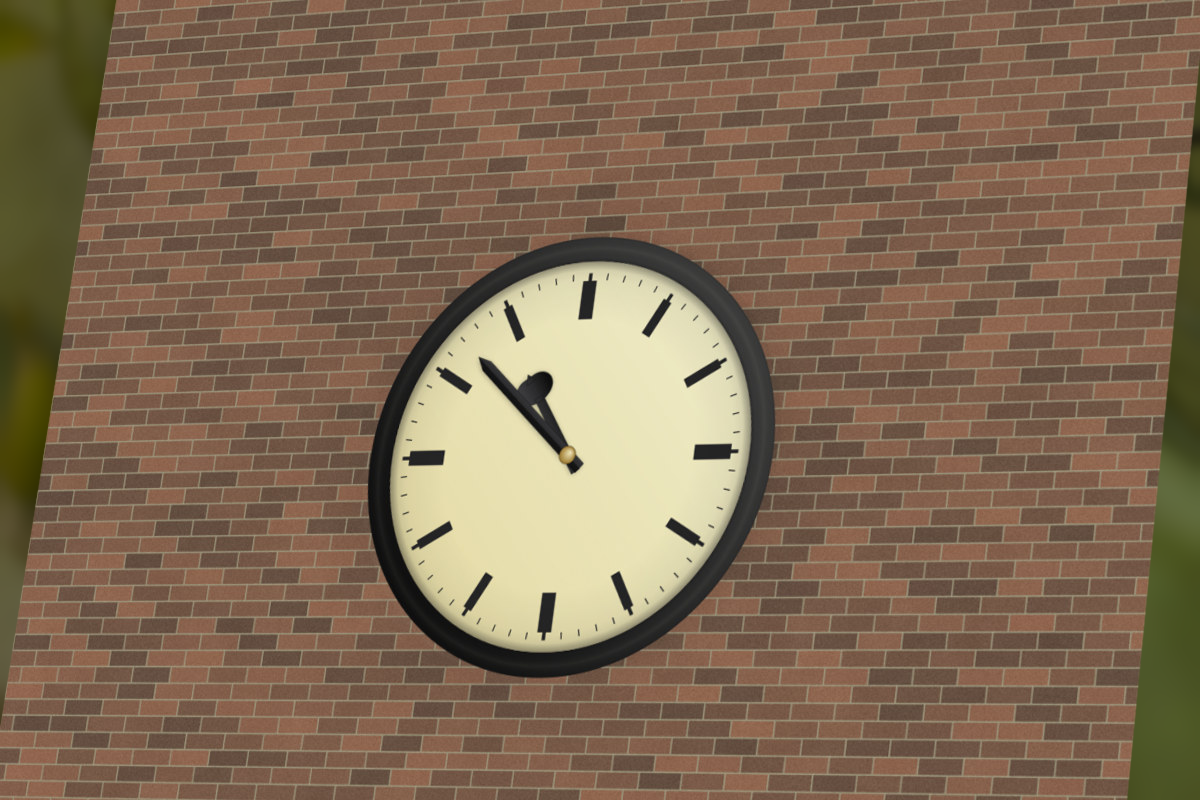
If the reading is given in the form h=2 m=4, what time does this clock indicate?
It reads h=10 m=52
